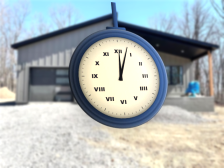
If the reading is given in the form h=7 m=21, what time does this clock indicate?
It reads h=12 m=3
